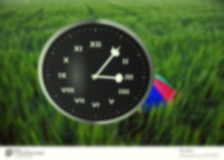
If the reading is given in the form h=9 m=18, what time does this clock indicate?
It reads h=3 m=6
